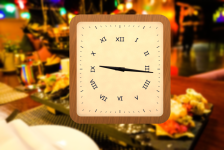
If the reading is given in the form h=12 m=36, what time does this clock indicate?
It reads h=9 m=16
